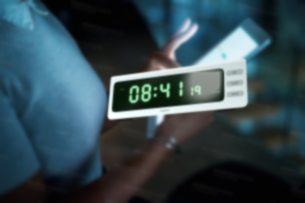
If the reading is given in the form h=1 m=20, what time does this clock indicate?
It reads h=8 m=41
